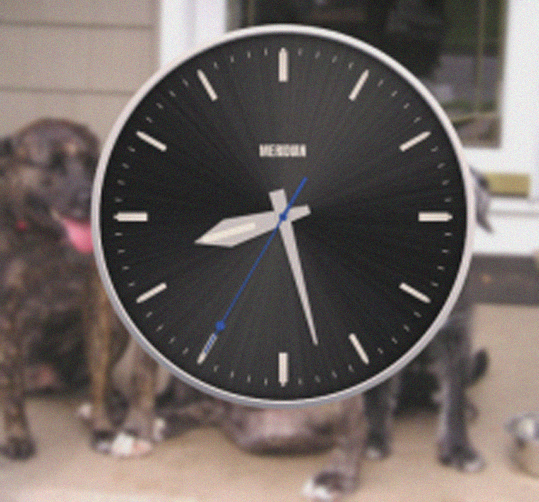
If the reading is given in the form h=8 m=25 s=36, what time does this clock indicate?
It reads h=8 m=27 s=35
